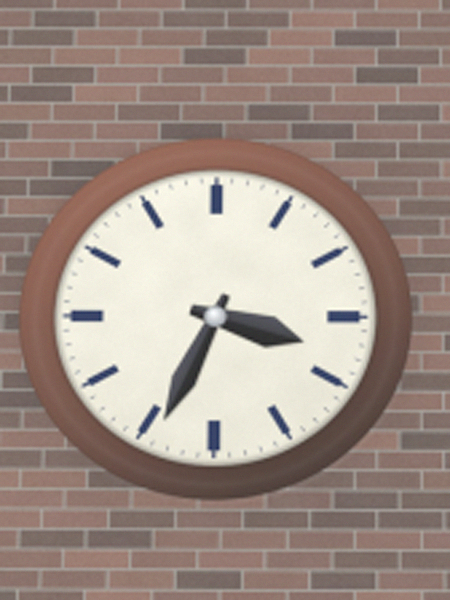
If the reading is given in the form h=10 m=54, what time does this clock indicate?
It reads h=3 m=34
